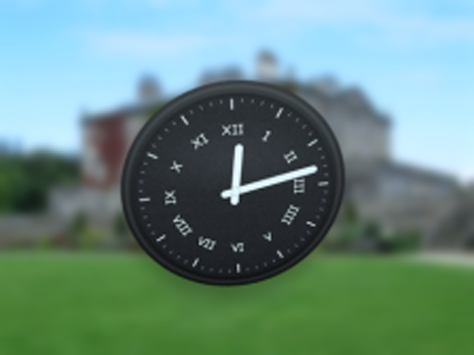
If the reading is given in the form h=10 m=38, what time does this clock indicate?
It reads h=12 m=13
